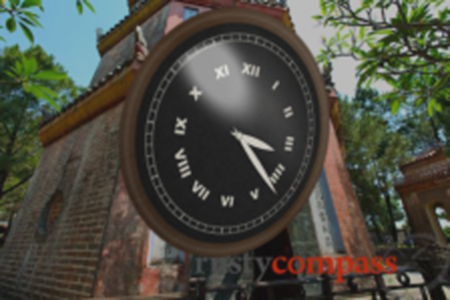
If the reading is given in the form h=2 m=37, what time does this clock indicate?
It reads h=3 m=22
